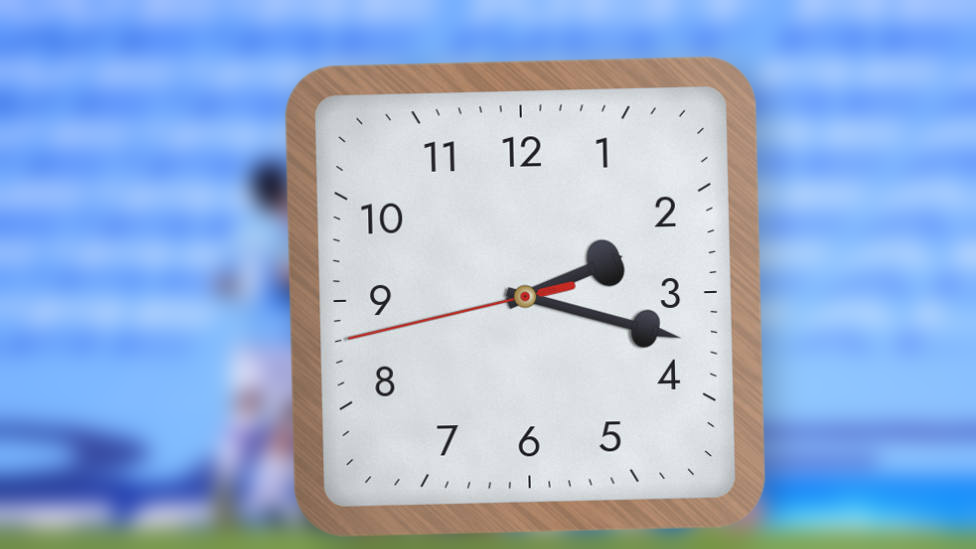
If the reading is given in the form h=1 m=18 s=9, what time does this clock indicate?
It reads h=2 m=17 s=43
